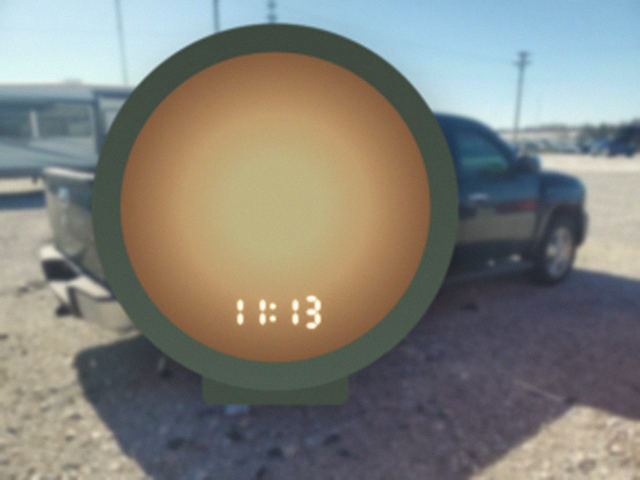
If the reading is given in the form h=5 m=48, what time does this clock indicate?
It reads h=11 m=13
